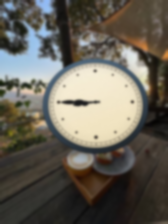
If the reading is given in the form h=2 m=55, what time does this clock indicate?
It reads h=8 m=45
